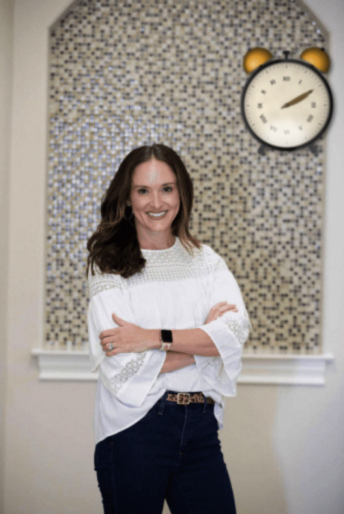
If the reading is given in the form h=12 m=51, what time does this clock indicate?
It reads h=2 m=10
